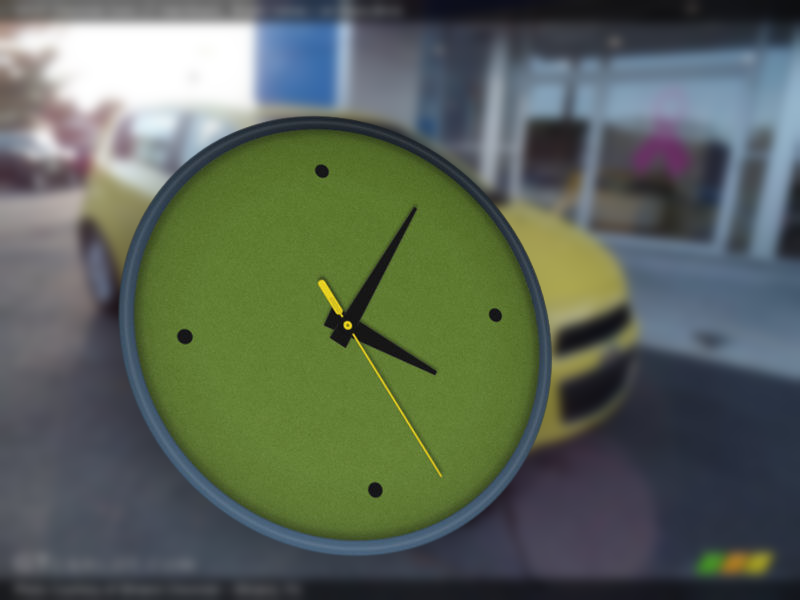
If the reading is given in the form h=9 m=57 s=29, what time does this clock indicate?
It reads h=4 m=6 s=26
